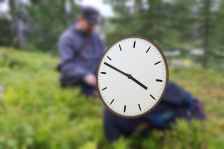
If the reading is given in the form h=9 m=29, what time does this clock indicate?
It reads h=3 m=48
